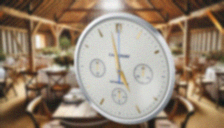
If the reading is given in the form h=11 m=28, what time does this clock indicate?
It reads h=4 m=58
